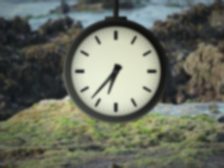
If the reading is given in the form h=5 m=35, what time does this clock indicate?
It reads h=6 m=37
